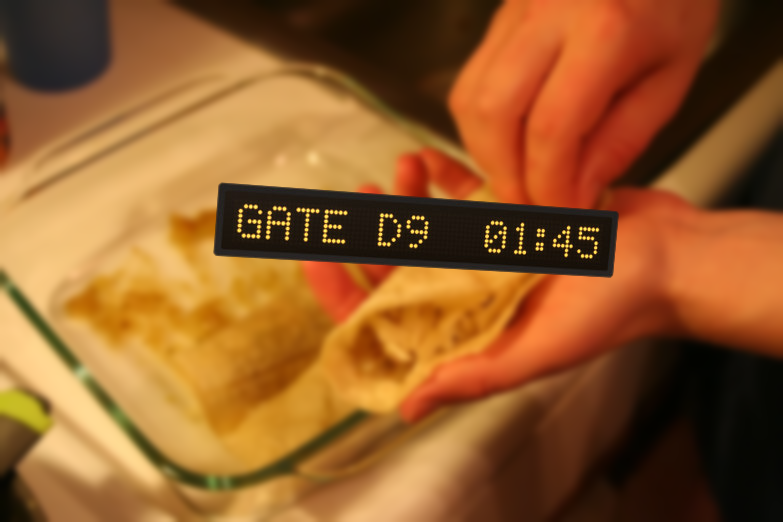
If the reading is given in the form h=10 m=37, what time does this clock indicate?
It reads h=1 m=45
